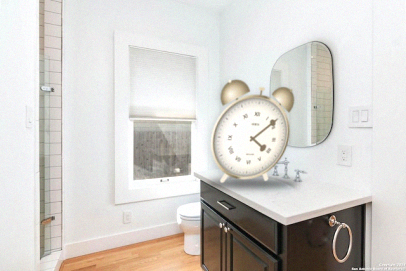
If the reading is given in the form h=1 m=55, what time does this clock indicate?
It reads h=4 m=8
